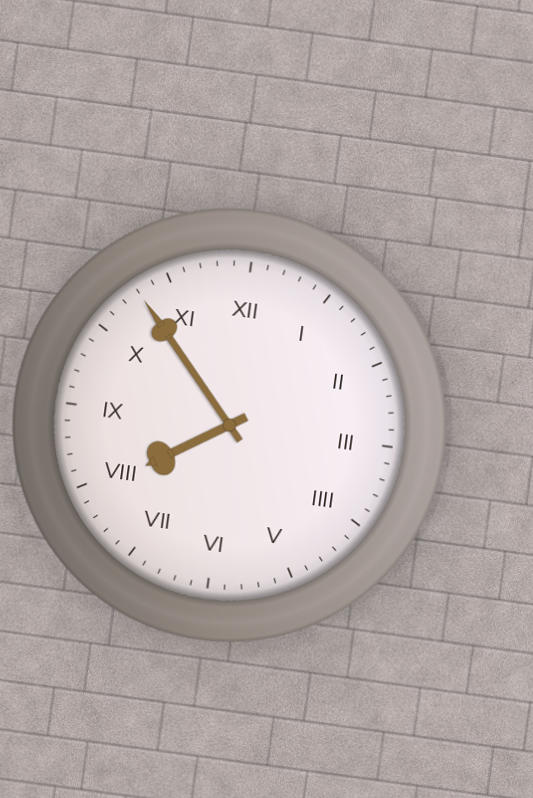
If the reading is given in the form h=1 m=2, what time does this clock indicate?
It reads h=7 m=53
